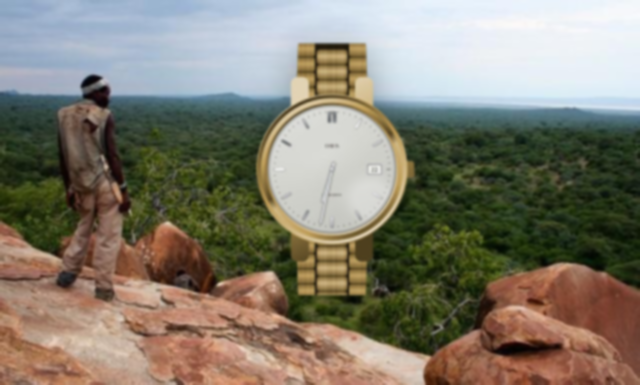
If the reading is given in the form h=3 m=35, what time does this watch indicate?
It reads h=6 m=32
